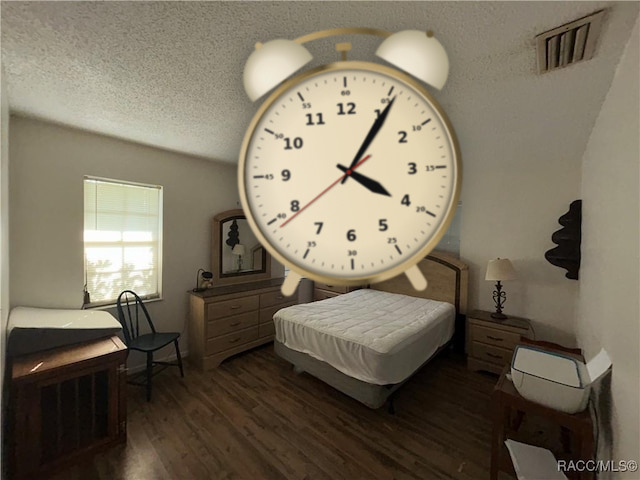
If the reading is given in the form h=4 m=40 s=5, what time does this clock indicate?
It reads h=4 m=5 s=39
